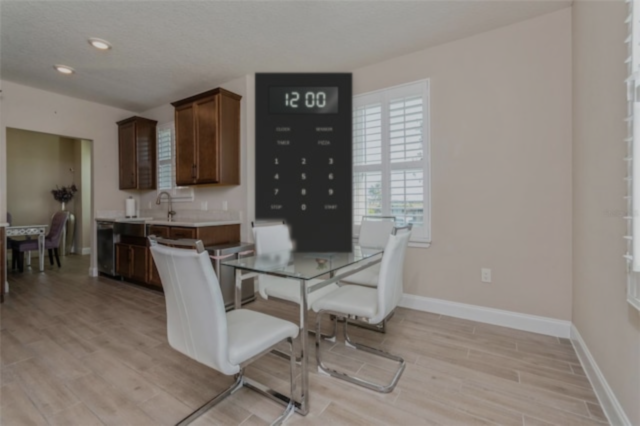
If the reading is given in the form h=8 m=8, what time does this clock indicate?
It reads h=12 m=0
